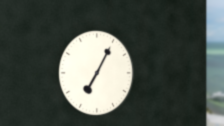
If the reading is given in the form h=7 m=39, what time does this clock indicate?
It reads h=7 m=5
